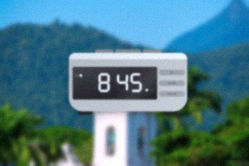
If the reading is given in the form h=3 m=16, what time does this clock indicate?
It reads h=8 m=45
